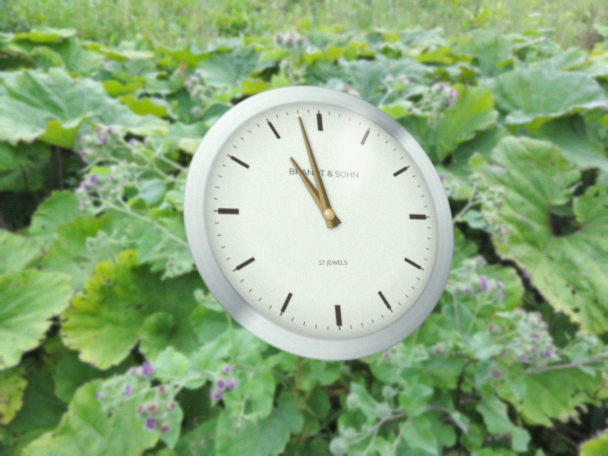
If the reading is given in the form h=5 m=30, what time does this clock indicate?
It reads h=10 m=58
